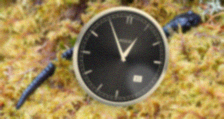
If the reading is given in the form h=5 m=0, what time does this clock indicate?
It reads h=12 m=55
